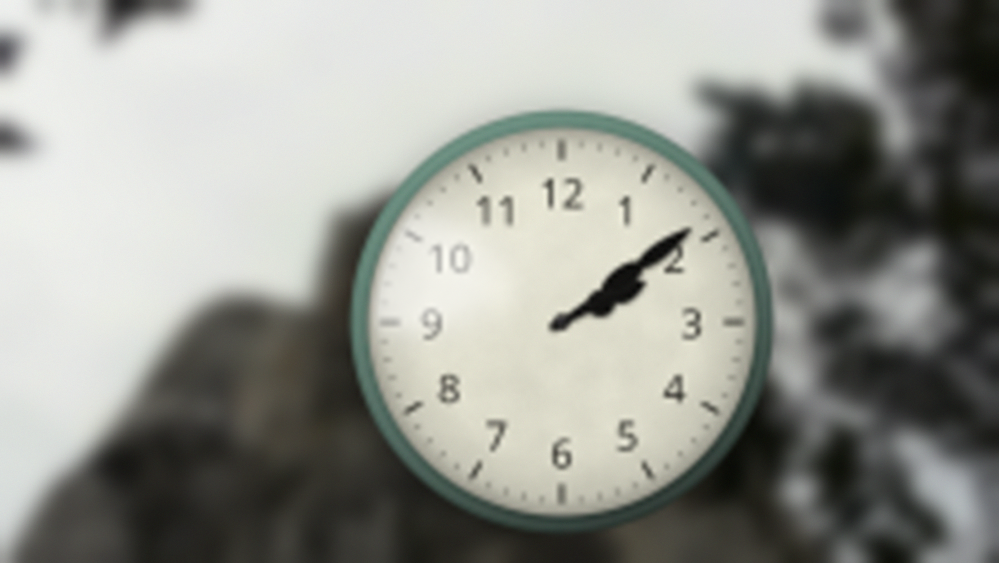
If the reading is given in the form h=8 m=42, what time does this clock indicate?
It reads h=2 m=9
